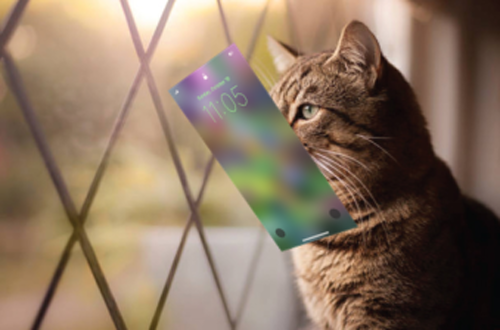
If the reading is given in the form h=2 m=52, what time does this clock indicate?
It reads h=11 m=5
